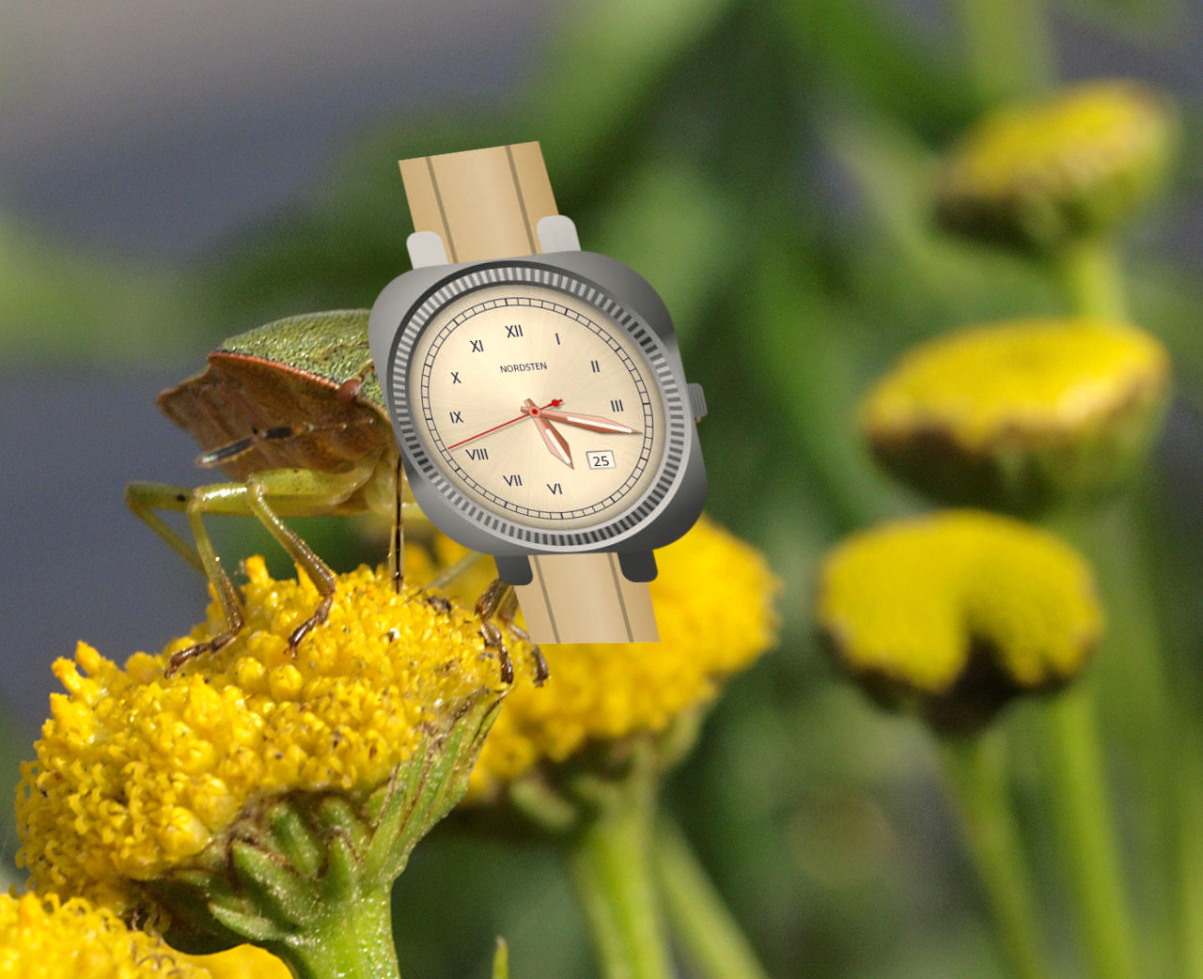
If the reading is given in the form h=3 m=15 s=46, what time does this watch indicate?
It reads h=5 m=17 s=42
